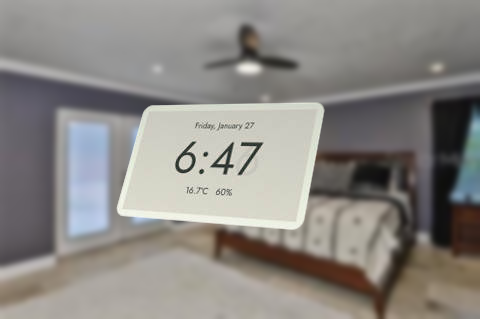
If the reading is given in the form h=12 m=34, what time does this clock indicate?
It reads h=6 m=47
